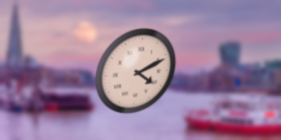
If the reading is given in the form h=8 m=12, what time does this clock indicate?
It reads h=4 m=11
